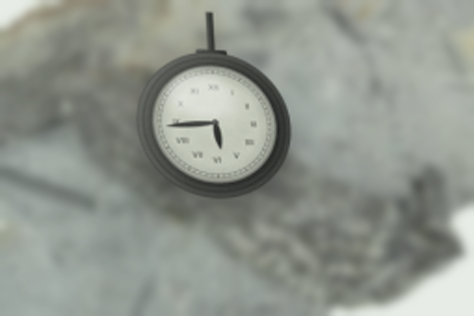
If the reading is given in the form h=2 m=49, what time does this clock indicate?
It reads h=5 m=44
